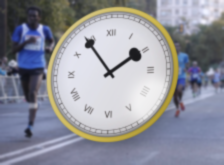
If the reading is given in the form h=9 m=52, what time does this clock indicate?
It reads h=1 m=54
